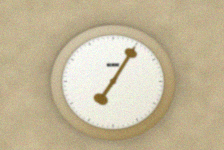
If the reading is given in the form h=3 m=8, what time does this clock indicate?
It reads h=7 m=5
